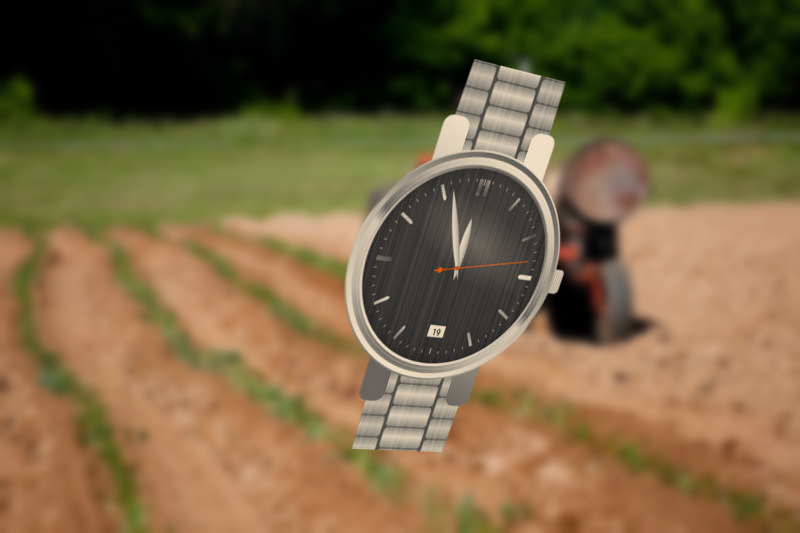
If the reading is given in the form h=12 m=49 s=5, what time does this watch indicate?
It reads h=11 m=56 s=13
